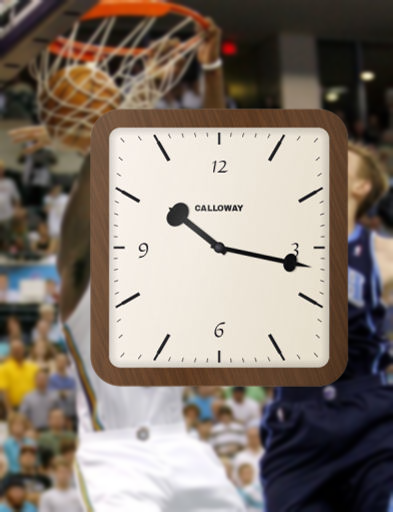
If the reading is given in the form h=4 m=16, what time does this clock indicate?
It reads h=10 m=17
